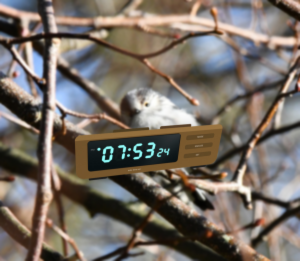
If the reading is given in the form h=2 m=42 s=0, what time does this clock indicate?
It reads h=7 m=53 s=24
